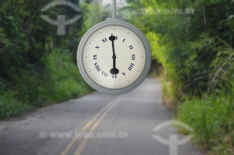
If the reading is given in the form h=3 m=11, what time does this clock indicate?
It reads h=5 m=59
